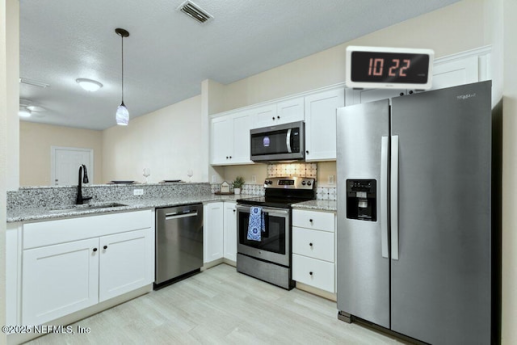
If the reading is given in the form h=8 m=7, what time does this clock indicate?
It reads h=10 m=22
